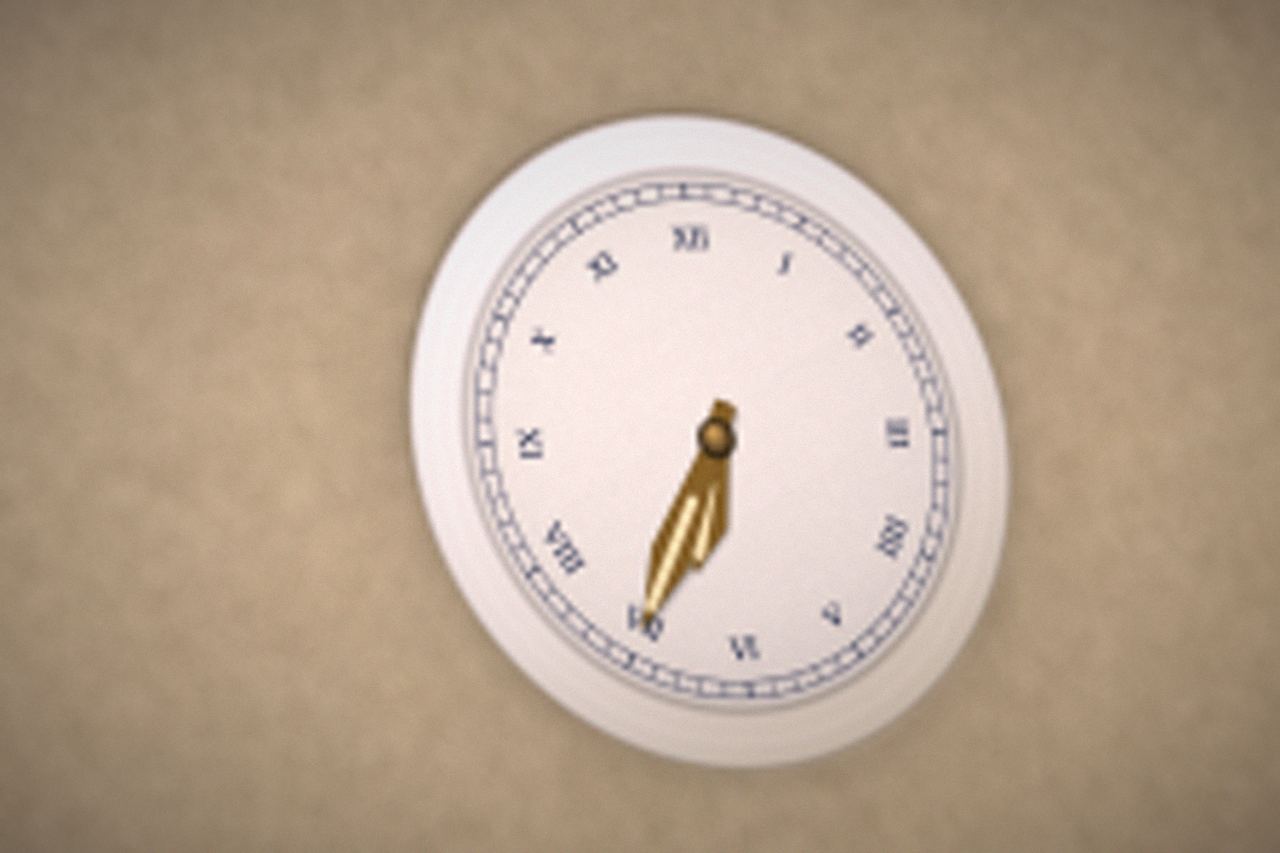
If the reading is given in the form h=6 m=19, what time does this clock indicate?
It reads h=6 m=35
